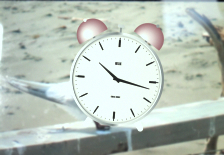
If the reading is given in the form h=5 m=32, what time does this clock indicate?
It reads h=10 m=17
